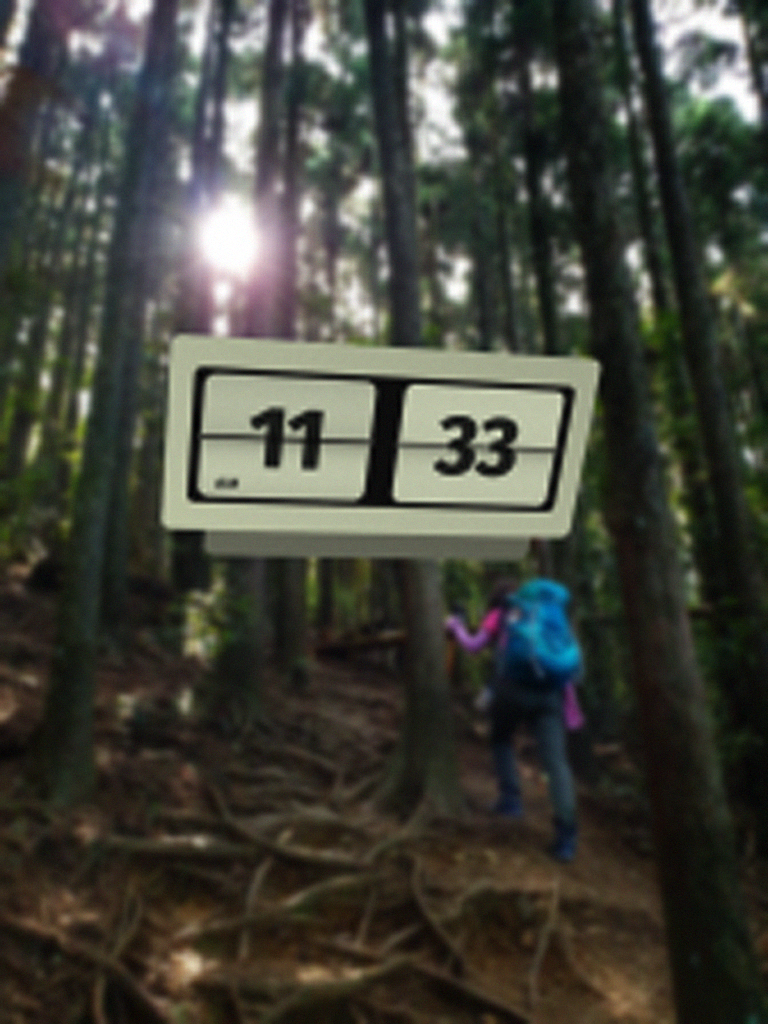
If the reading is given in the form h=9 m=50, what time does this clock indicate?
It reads h=11 m=33
